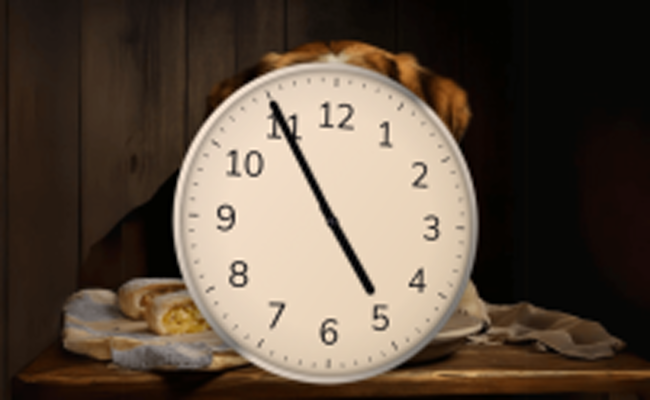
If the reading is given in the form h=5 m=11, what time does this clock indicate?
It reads h=4 m=55
